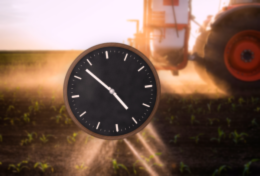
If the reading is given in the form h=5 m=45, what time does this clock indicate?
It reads h=4 m=53
